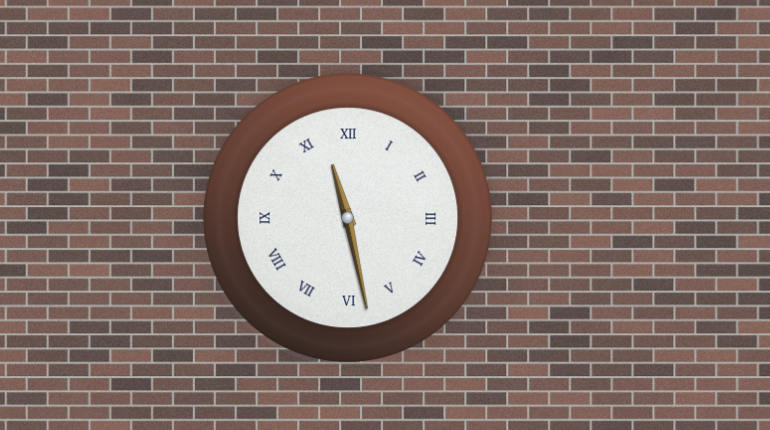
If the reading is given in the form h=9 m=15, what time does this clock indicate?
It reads h=11 m=28
